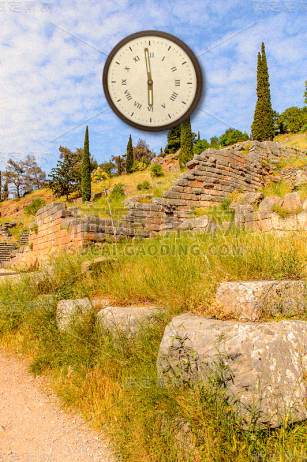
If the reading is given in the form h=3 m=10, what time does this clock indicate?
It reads h=5 m=59
